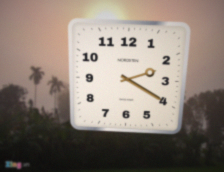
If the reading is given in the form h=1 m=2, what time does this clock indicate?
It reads h=2 m=20
